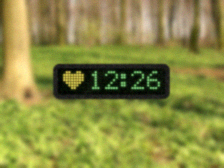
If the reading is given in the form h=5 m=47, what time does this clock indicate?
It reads h=12 m=26
